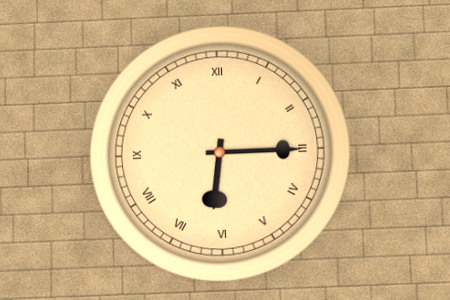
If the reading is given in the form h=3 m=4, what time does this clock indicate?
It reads h=6 m=15
